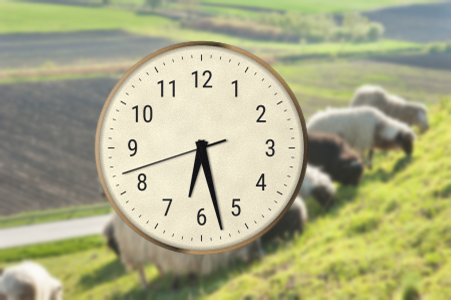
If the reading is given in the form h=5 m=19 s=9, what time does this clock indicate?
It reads h=6 m=27 s=42
